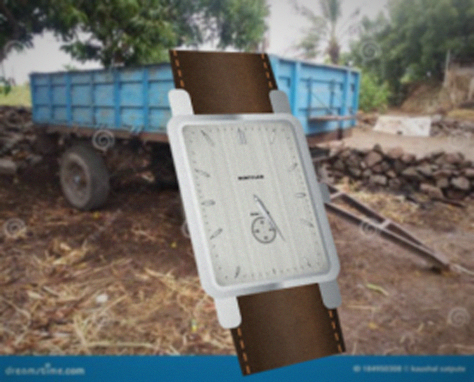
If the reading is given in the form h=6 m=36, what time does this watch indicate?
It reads h=5 m=26
